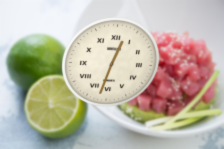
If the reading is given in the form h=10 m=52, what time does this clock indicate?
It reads h=12 m=32
